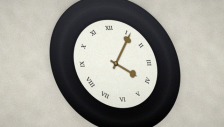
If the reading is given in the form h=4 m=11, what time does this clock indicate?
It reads h=4 m=6
